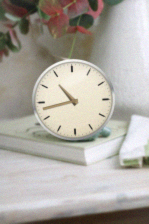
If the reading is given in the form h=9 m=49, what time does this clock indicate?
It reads h=10 m=43
